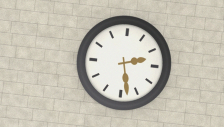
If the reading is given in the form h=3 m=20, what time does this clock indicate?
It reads h=2 m=28
